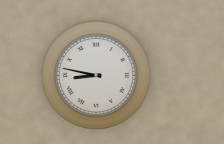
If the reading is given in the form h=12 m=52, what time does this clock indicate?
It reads h=8 m=47
